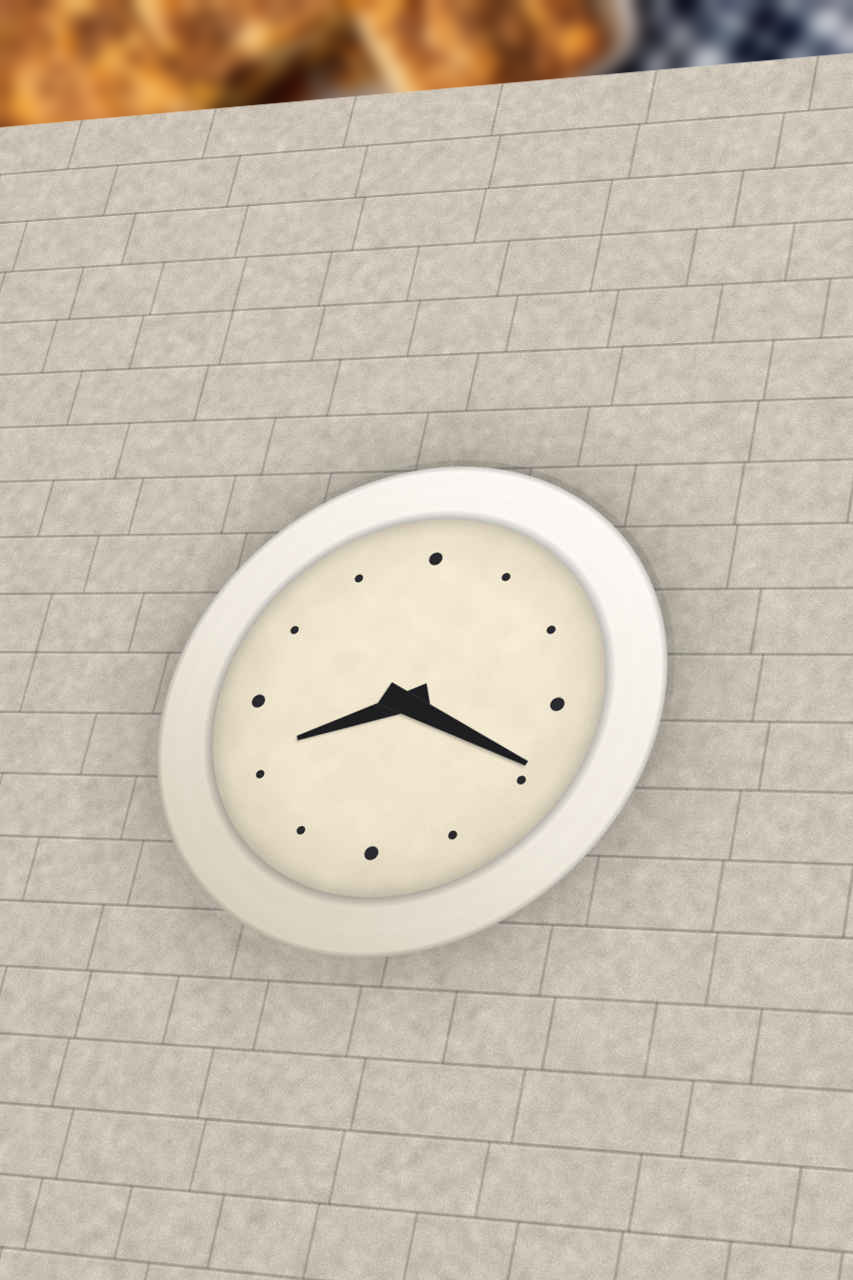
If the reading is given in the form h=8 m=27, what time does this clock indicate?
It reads h=8 m=19
